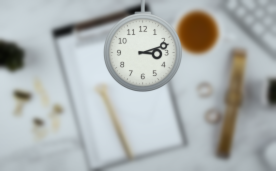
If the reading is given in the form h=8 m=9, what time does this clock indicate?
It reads h=3 m=12
